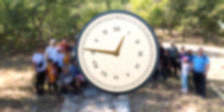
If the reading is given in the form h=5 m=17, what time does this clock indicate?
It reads h=12 m=46
